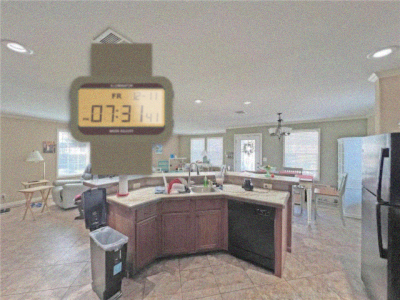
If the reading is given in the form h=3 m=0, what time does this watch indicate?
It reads h=7 m=31
